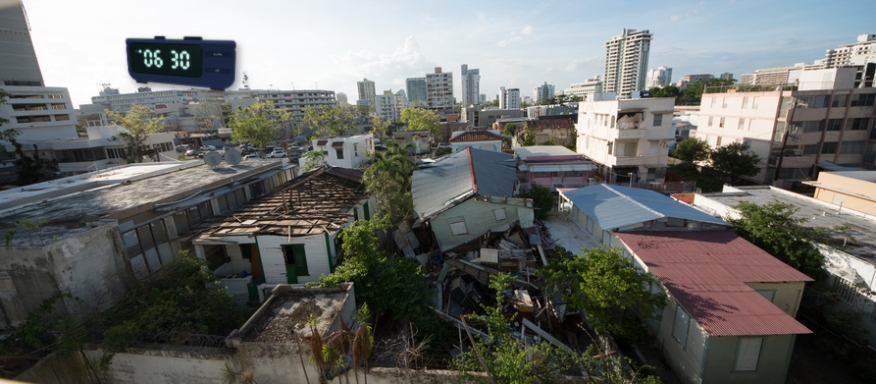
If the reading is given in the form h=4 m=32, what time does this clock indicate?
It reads h=6 m=30
